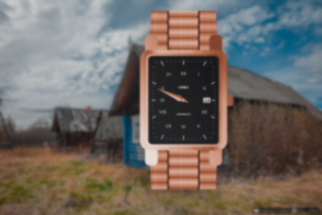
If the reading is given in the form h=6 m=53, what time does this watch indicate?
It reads h=9 m=49
